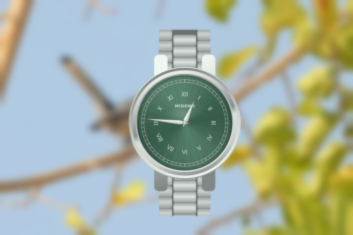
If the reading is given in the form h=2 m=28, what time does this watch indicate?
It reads h=12 m=46
